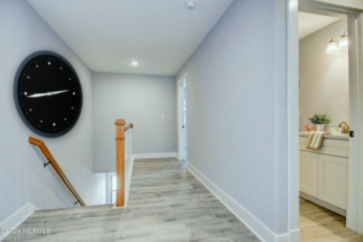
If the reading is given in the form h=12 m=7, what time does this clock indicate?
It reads h=2 m=44
